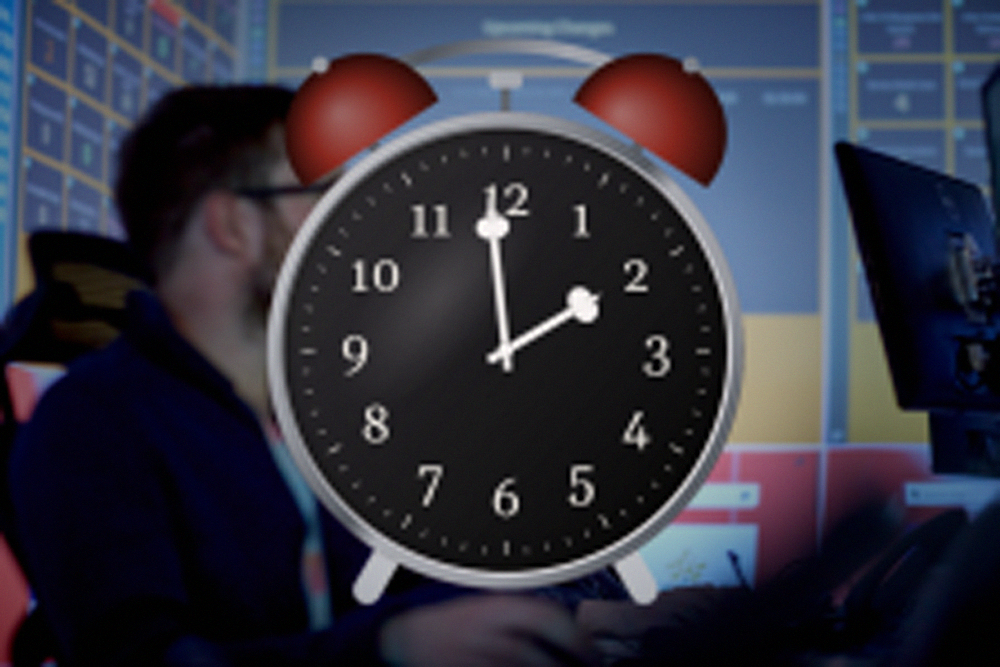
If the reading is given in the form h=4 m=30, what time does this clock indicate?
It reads h=1 m=59
